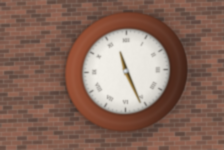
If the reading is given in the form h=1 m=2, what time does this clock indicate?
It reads h=11 m=26
